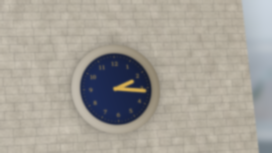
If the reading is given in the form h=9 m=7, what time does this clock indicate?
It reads h=2 m=16
